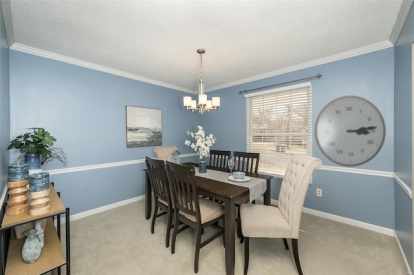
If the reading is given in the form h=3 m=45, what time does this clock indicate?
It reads h=3 m=14
